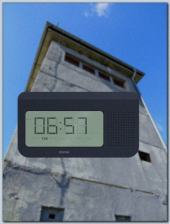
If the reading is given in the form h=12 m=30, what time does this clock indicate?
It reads h=6 m=57
